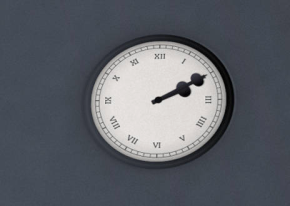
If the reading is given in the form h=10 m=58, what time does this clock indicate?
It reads h=2 m=10
